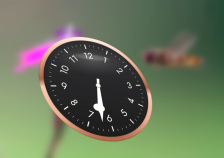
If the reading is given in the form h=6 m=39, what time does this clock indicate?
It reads h=6 m=32
